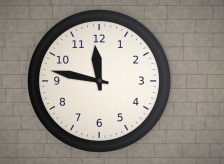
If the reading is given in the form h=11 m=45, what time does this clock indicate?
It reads h=11 m=47
